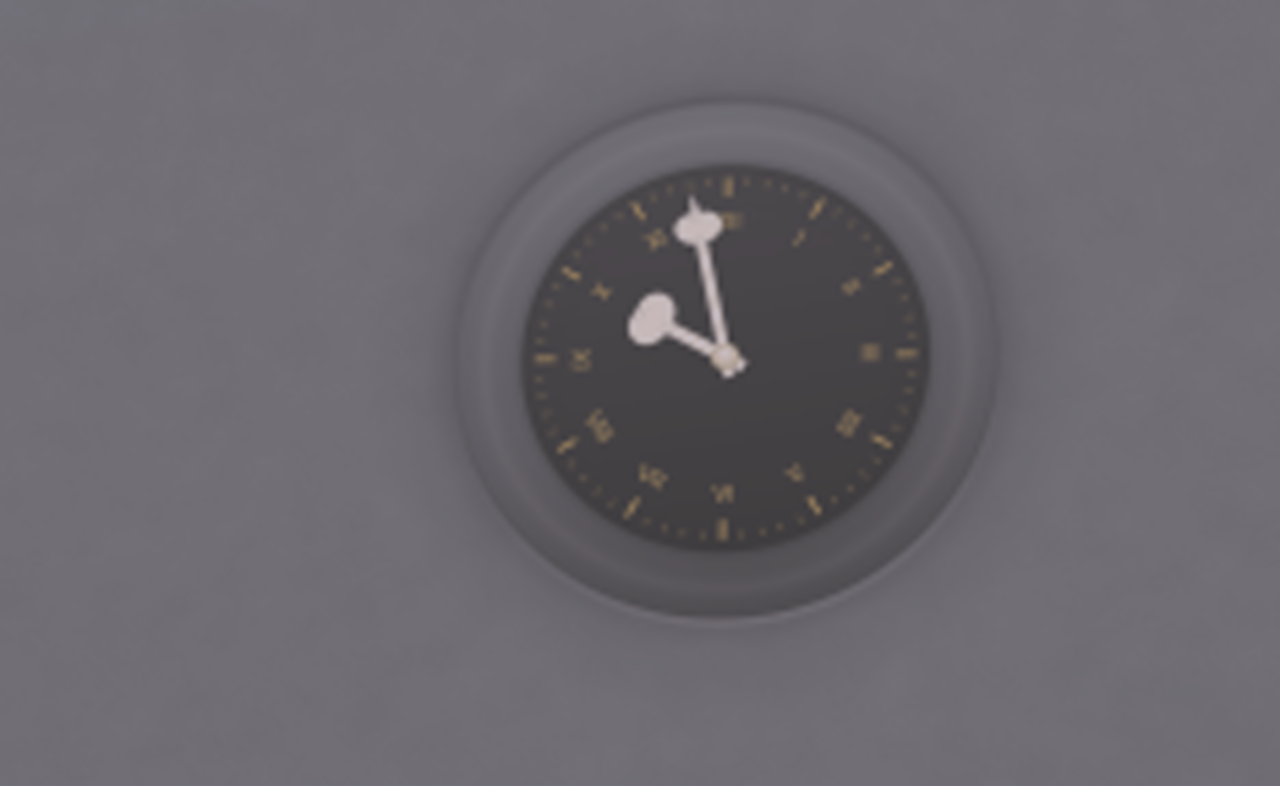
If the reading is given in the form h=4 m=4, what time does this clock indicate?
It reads h=9 m=58
